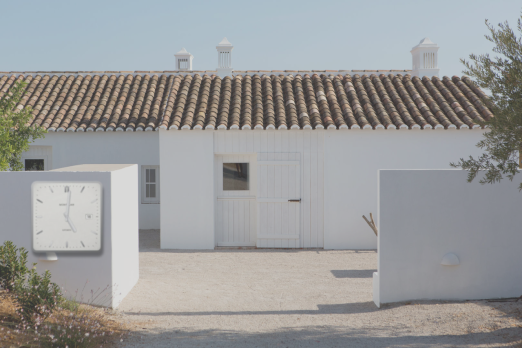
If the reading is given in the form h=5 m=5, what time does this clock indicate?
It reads h=5 m=1
